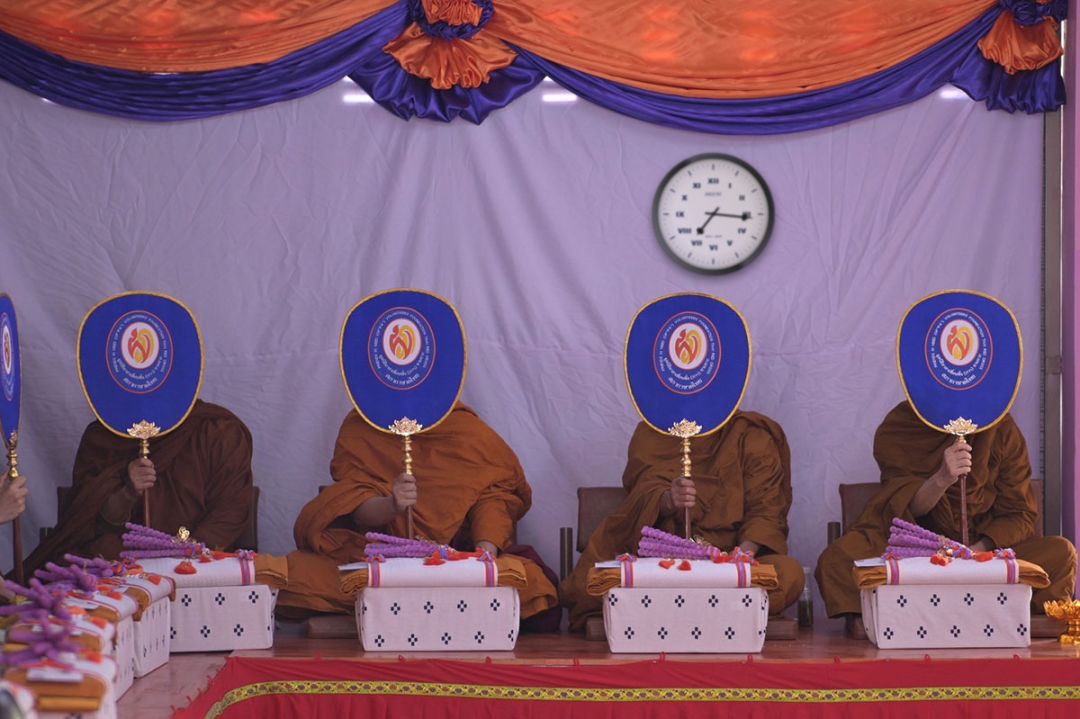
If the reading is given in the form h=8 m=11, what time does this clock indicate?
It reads h=7 m=16
